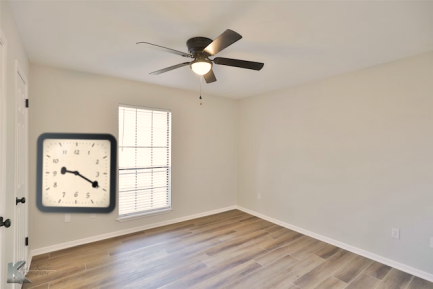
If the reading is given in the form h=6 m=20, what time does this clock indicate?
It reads h=9 m=20
